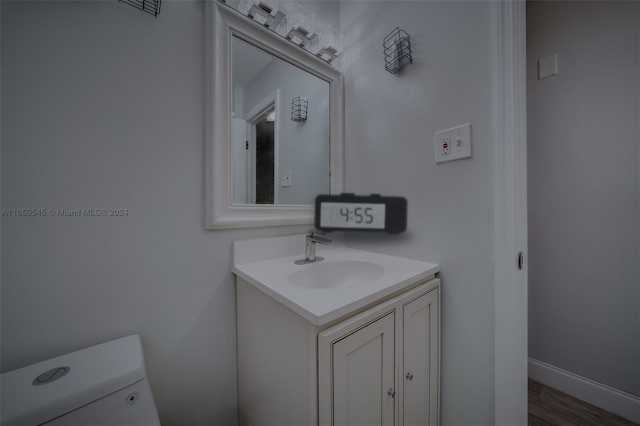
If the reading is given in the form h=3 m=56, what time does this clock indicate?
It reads h=4 m=55
